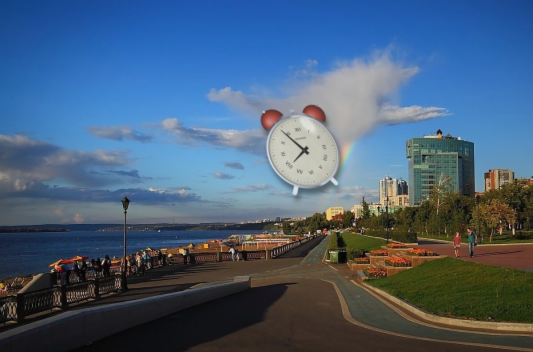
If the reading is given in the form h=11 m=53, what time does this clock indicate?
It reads h=7 m=54
